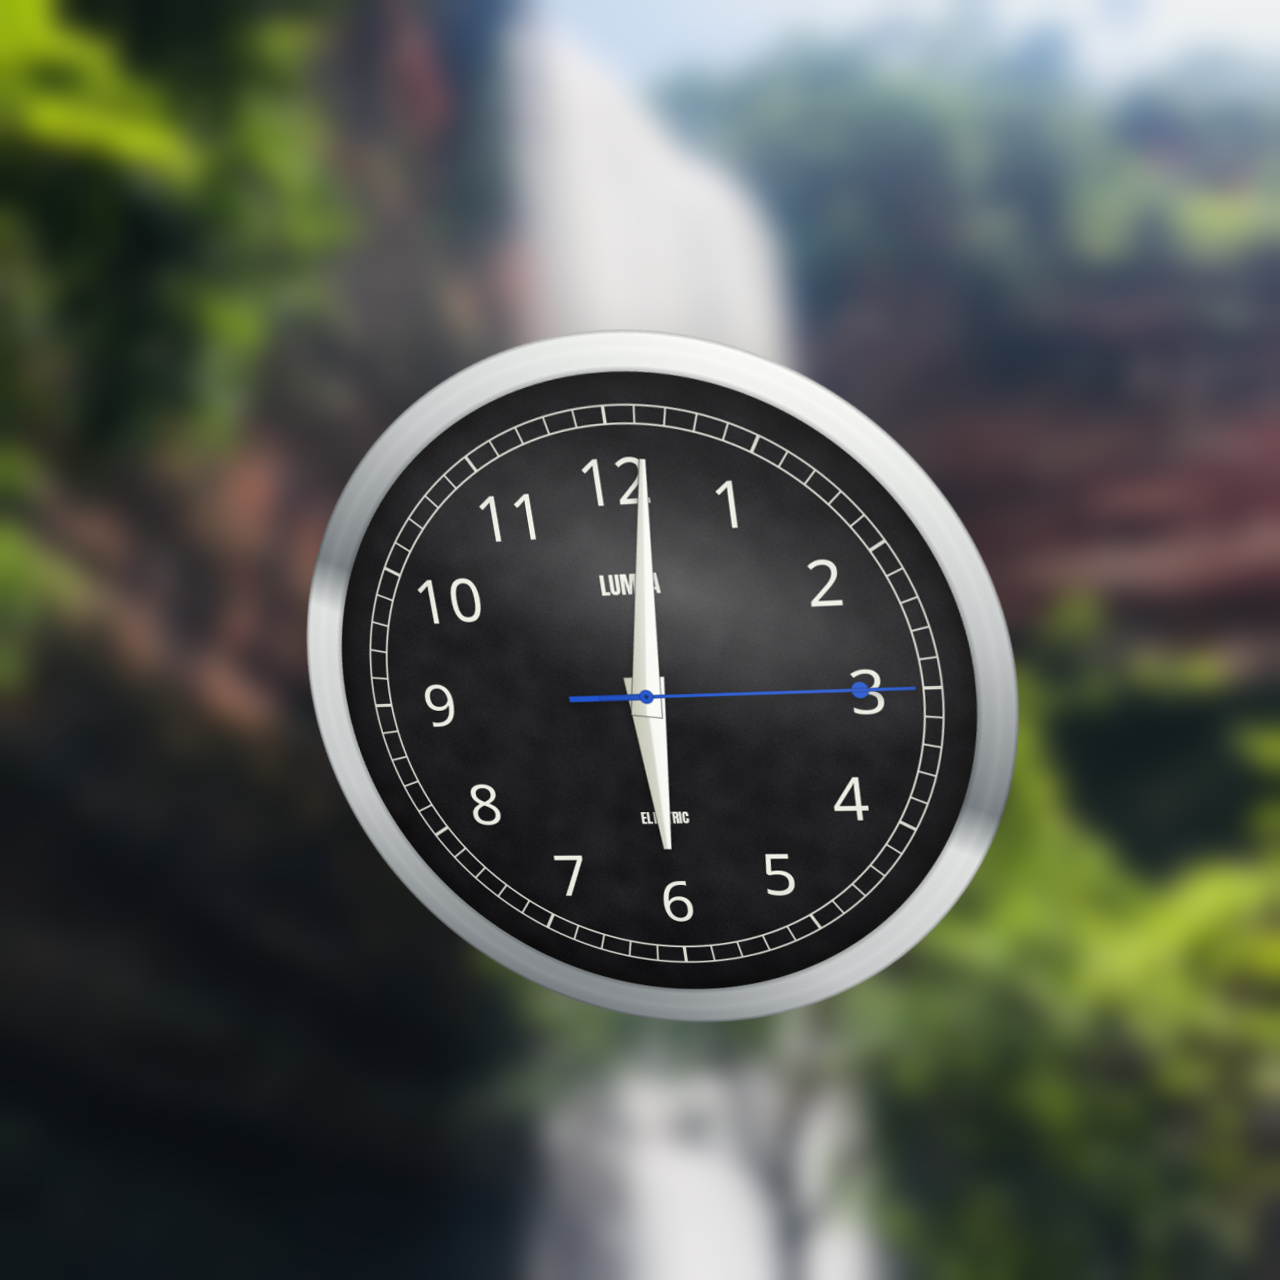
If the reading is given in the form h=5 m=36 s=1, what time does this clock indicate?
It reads h=6 m=1 s=15
